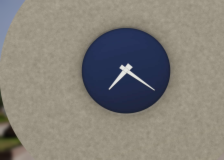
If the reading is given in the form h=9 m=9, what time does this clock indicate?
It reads h=7 m=21
